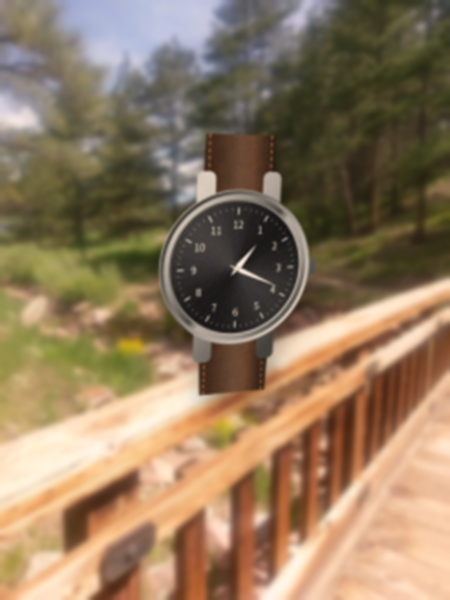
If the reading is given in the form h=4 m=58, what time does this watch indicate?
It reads h=1 m=19
